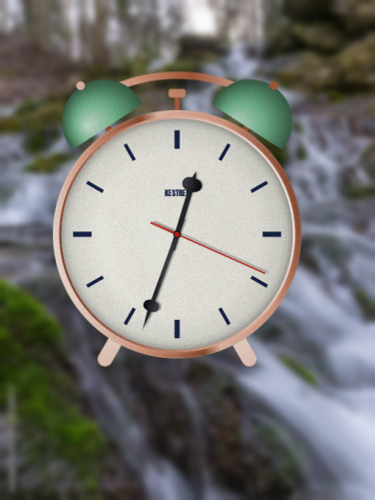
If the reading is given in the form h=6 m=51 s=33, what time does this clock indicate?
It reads h=12 m=33 s=19
